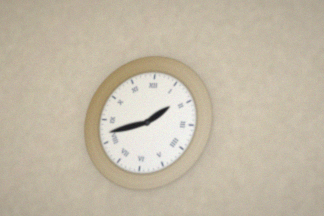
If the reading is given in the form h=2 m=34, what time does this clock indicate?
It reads h=1 m=42
